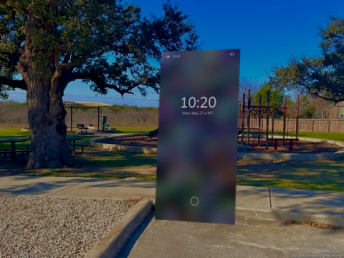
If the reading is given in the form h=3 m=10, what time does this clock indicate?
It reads h=10 m=20
